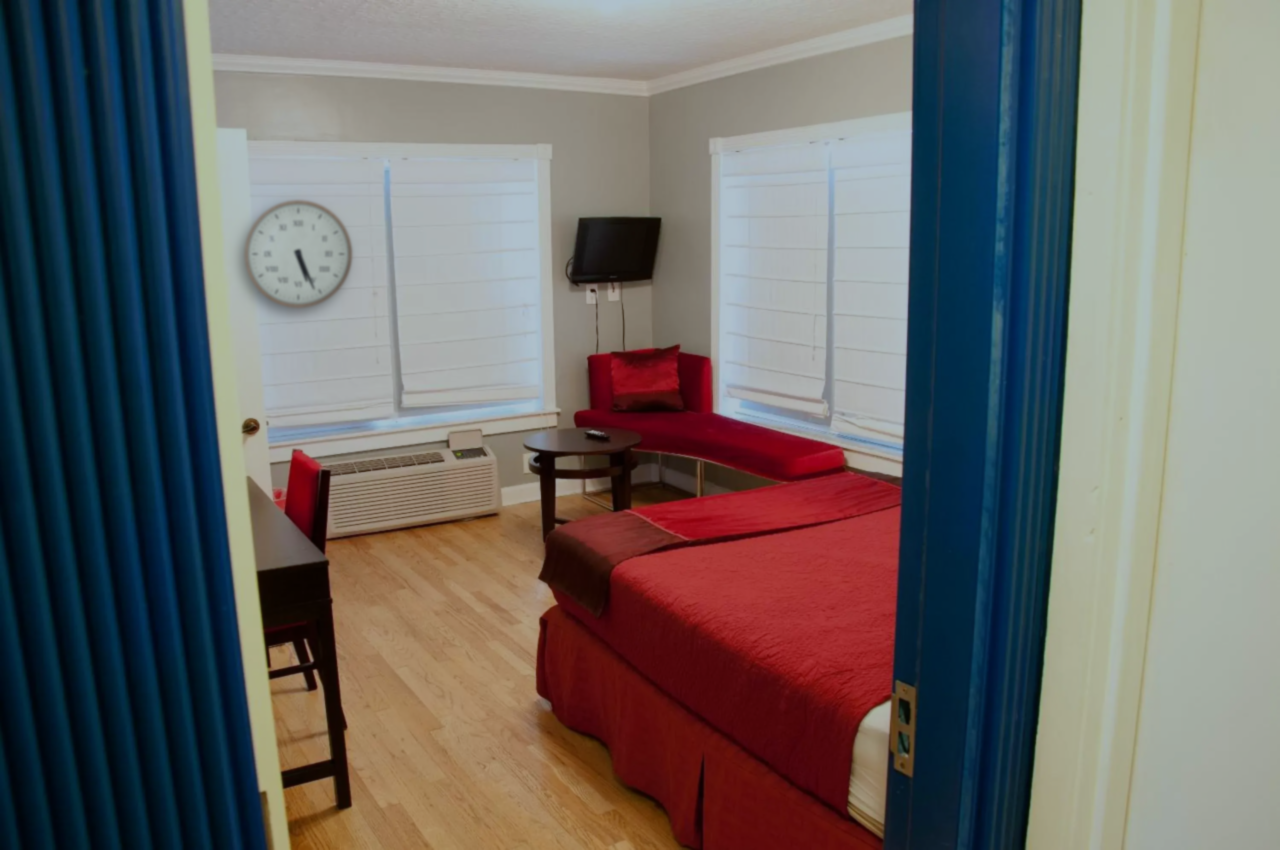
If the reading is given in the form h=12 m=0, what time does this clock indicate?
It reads h=5 m=26
